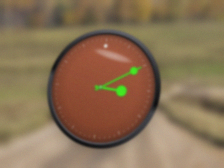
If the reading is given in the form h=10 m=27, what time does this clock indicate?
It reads h=3 m=10
